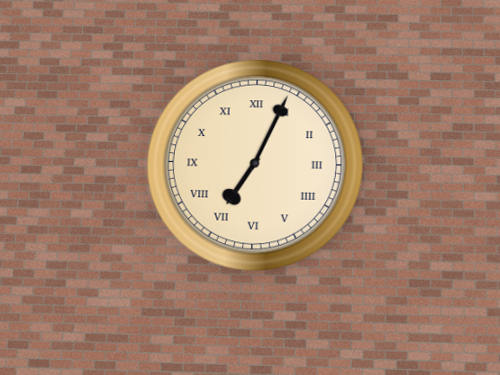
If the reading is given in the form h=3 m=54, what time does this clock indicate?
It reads h=7 m=4
